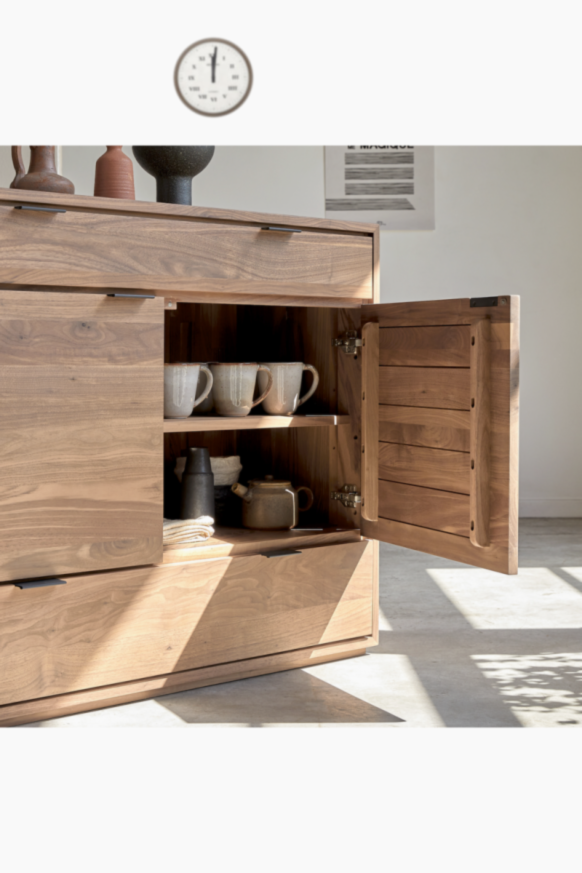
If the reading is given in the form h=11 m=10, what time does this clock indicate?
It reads h=12 m=1
